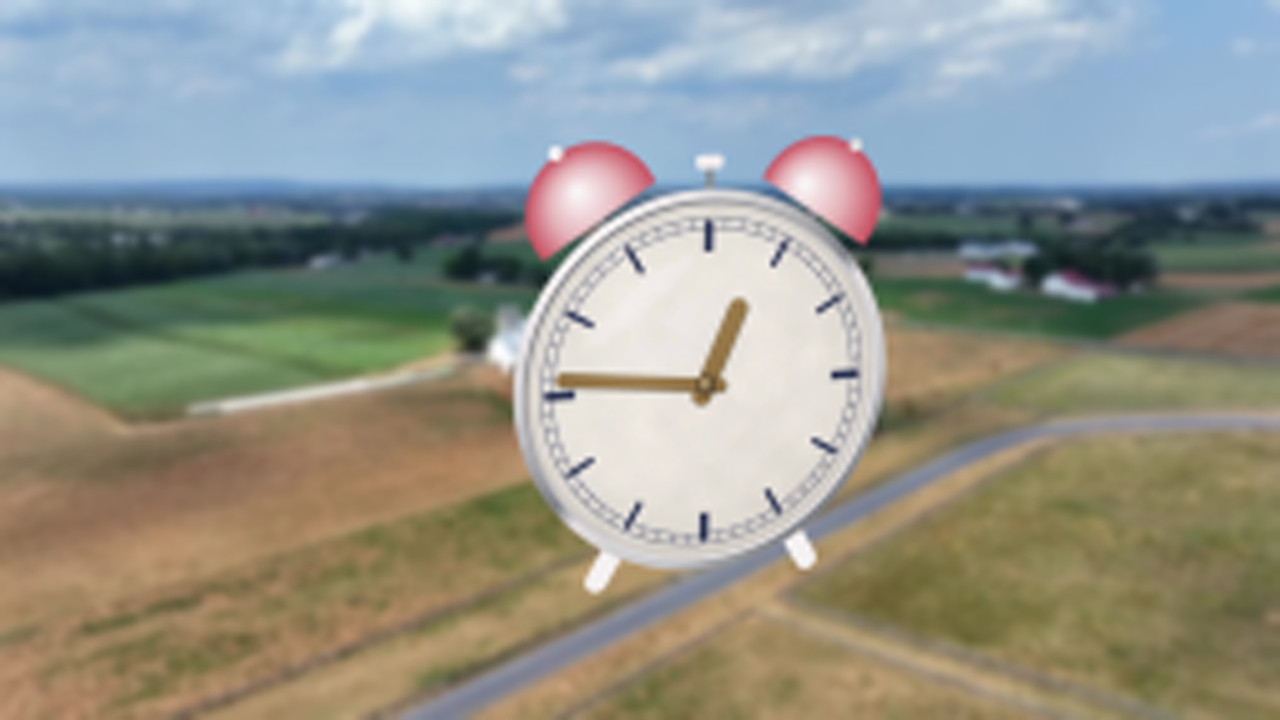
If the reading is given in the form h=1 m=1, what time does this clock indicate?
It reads h=12 m=46
